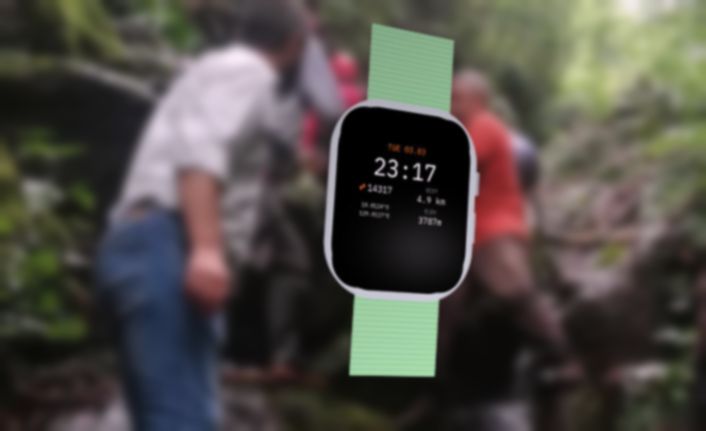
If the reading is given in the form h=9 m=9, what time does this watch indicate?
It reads h=23 m=17
